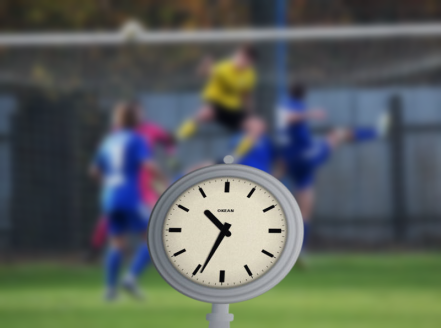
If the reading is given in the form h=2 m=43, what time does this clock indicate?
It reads h=10 m=34
